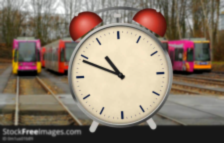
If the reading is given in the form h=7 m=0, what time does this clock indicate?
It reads h=10 m=49
